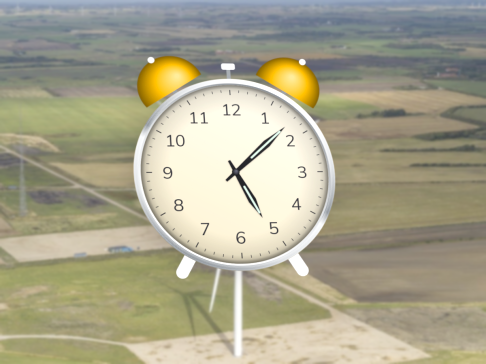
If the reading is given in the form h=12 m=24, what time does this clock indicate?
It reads h=5 m=8
